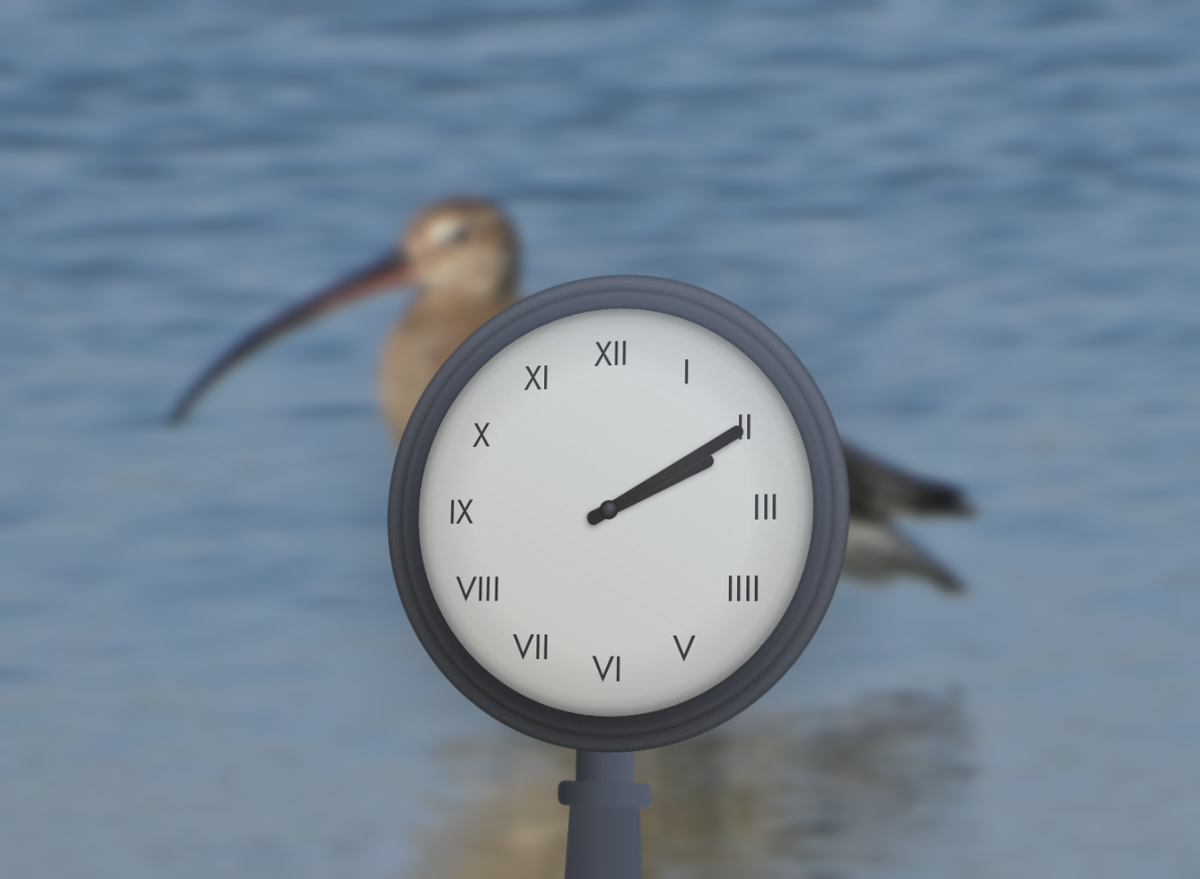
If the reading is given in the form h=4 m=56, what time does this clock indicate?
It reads h=2 m=10
